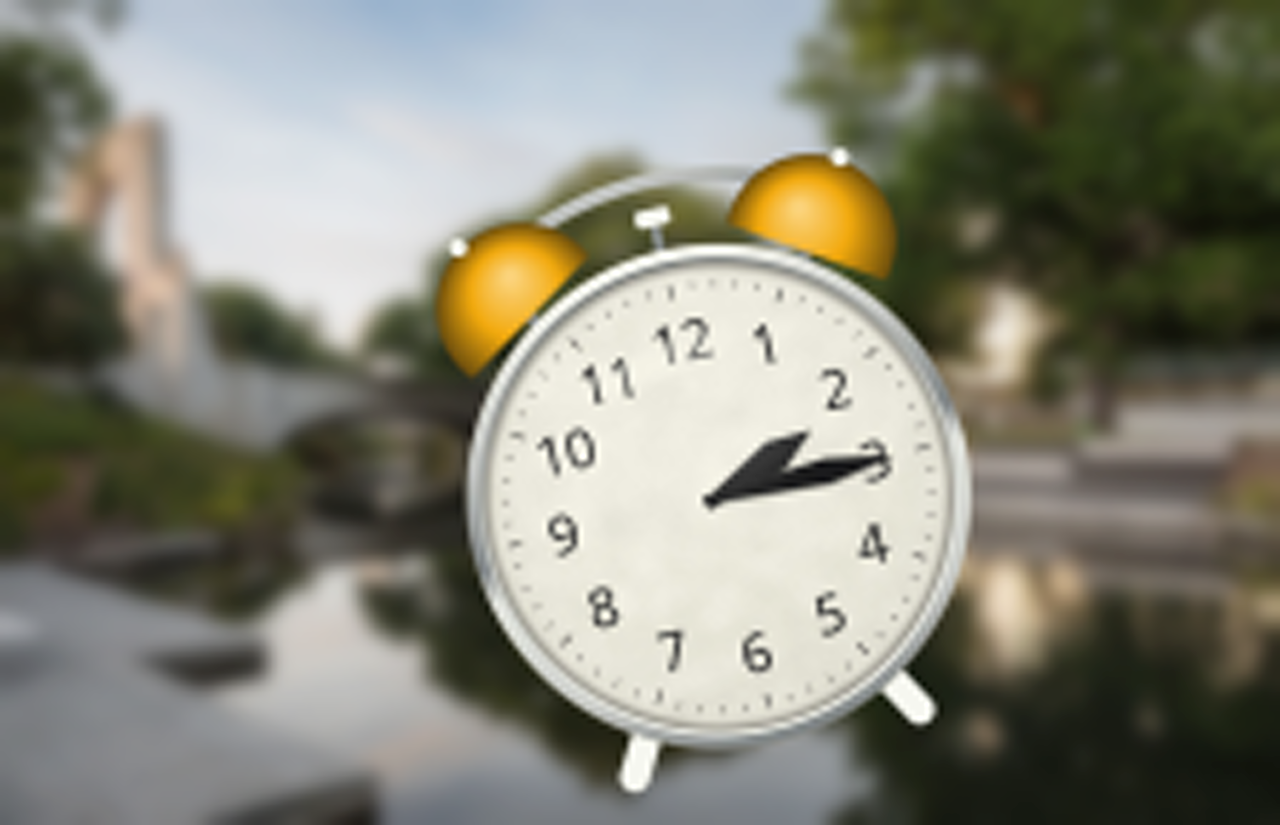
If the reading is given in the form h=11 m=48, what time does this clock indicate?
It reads h=2 m=15
